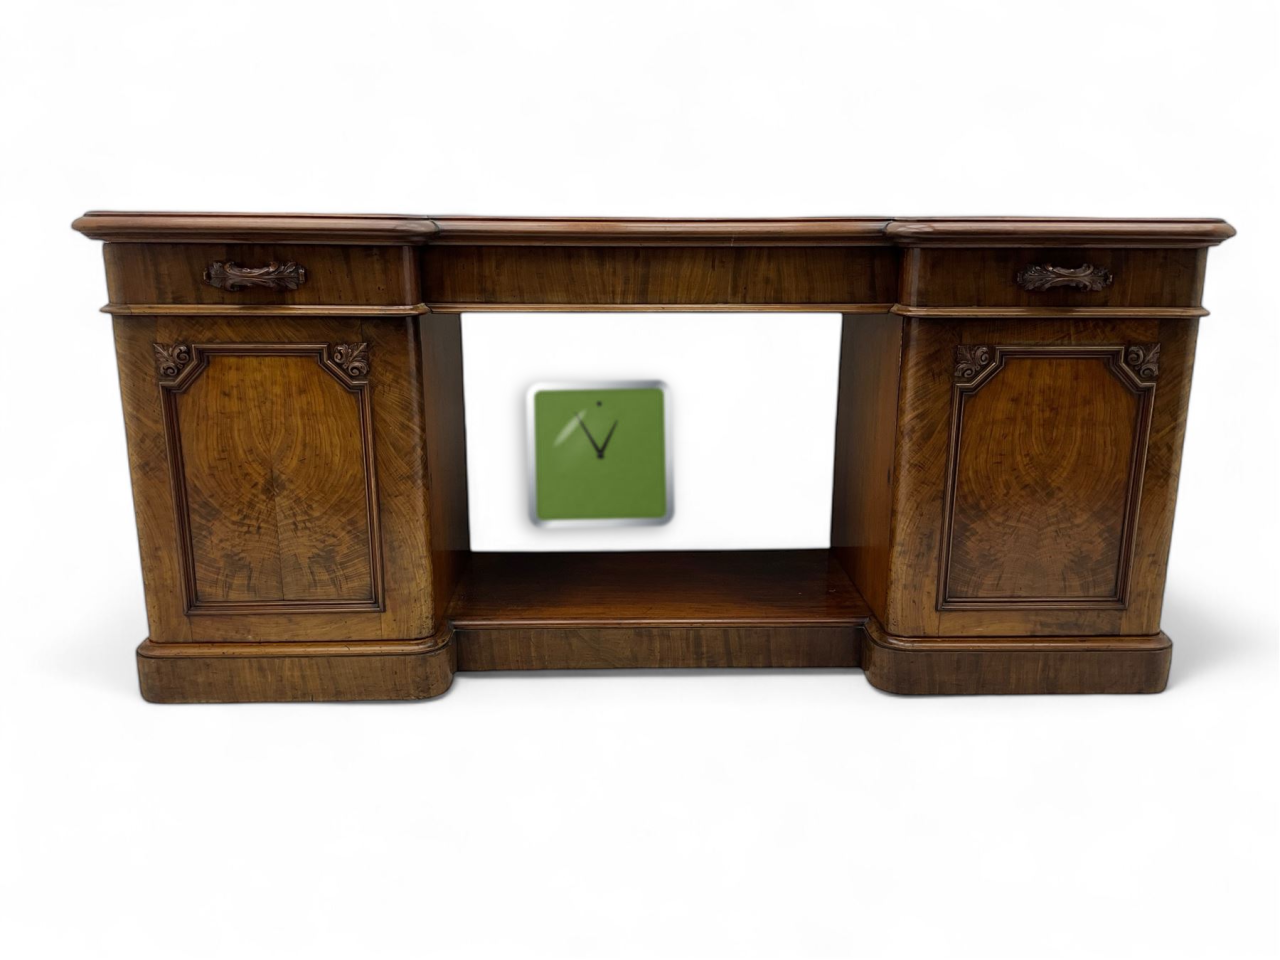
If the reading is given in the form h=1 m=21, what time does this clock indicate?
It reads h=12 m=55
